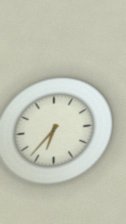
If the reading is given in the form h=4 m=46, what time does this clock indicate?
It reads h=6 m=37
